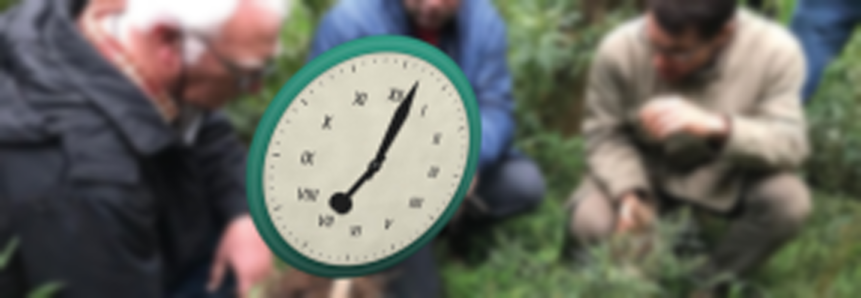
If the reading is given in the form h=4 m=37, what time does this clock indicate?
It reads h=7 m=2
